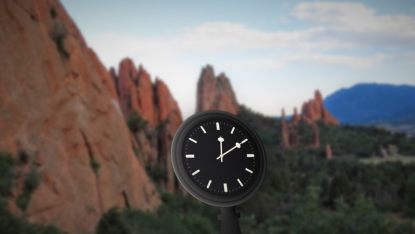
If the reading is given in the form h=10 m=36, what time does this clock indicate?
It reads h=12 m=10
